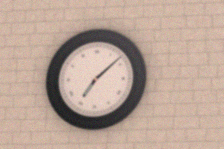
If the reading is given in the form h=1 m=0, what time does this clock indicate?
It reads h=7 m=8
